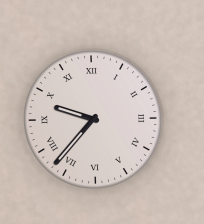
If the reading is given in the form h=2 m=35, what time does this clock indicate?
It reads h=9 m=37
